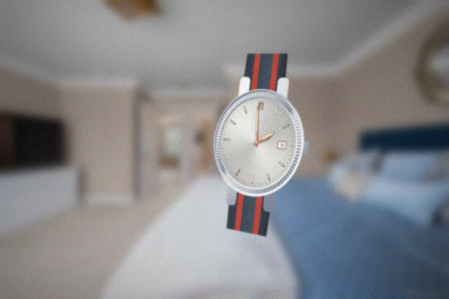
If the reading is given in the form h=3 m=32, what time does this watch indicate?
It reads h=1 m=59
